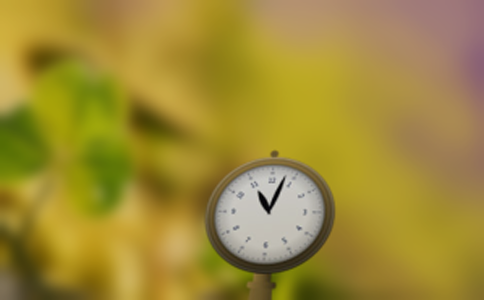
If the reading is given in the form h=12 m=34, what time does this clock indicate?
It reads h=11 m=3
